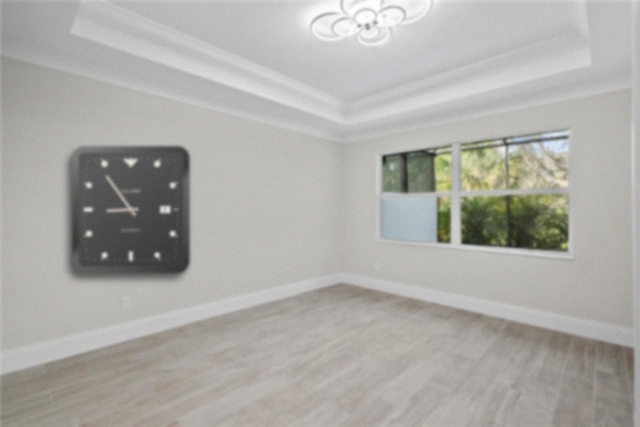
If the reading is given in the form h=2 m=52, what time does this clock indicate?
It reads h=8 m=54
